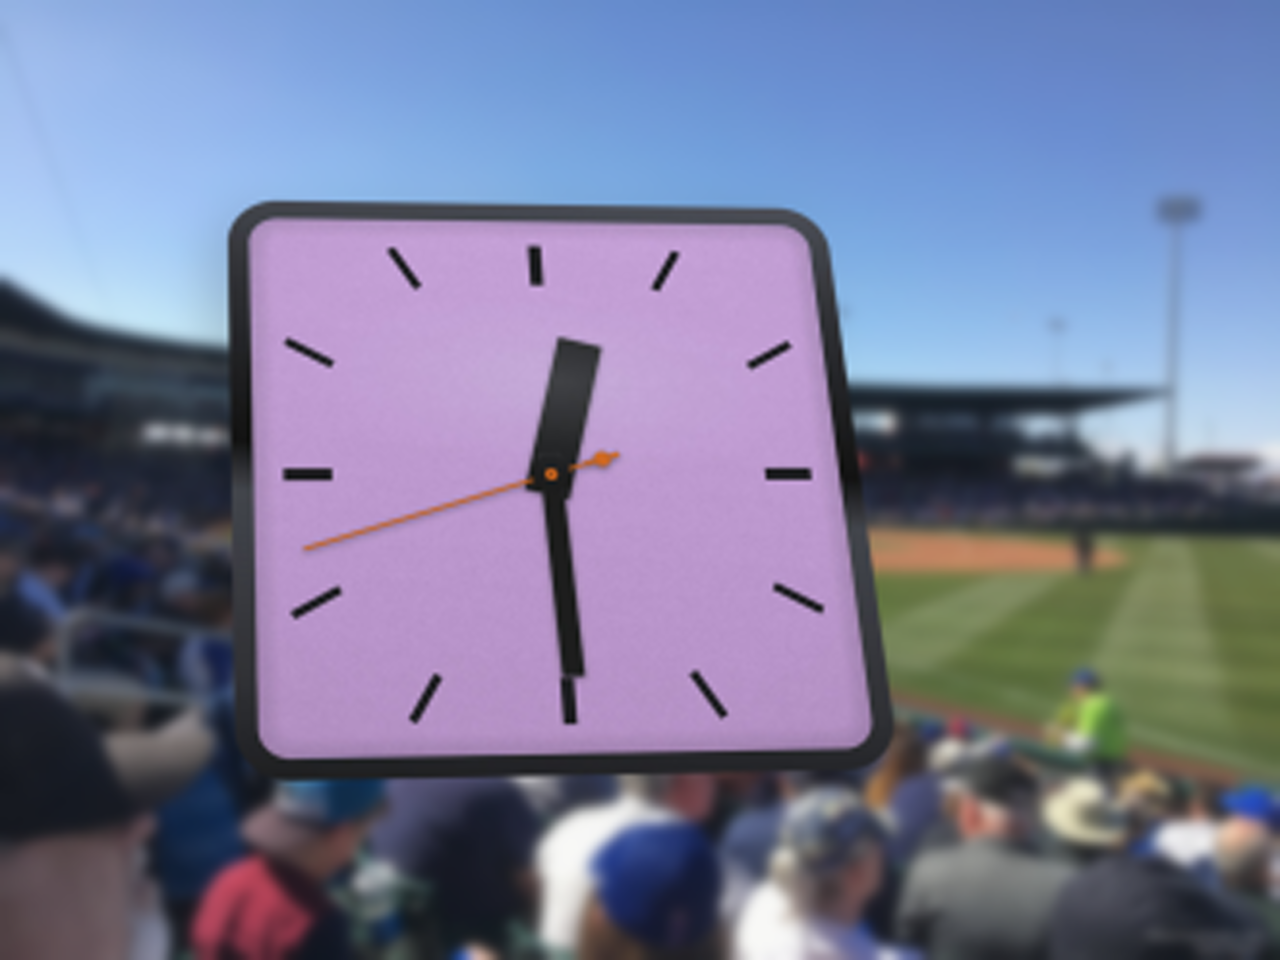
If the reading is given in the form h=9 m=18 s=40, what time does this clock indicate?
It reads h=12 m=29 s=42
